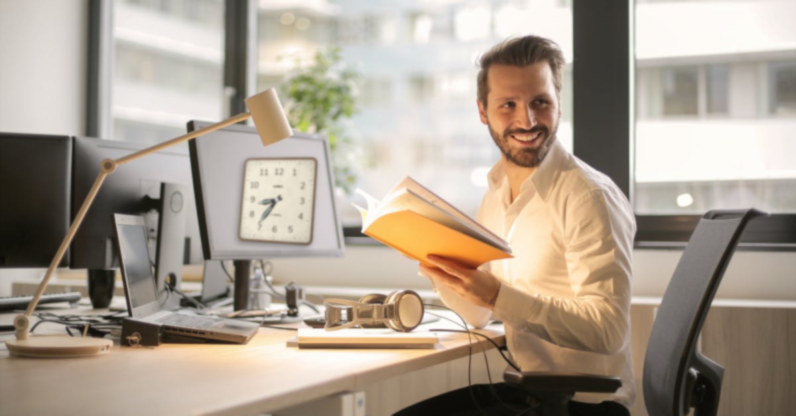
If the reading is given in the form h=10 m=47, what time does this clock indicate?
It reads h=8 m=36
